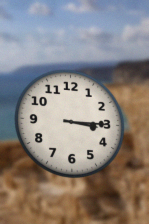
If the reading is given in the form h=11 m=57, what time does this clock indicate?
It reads h=3 m=15
